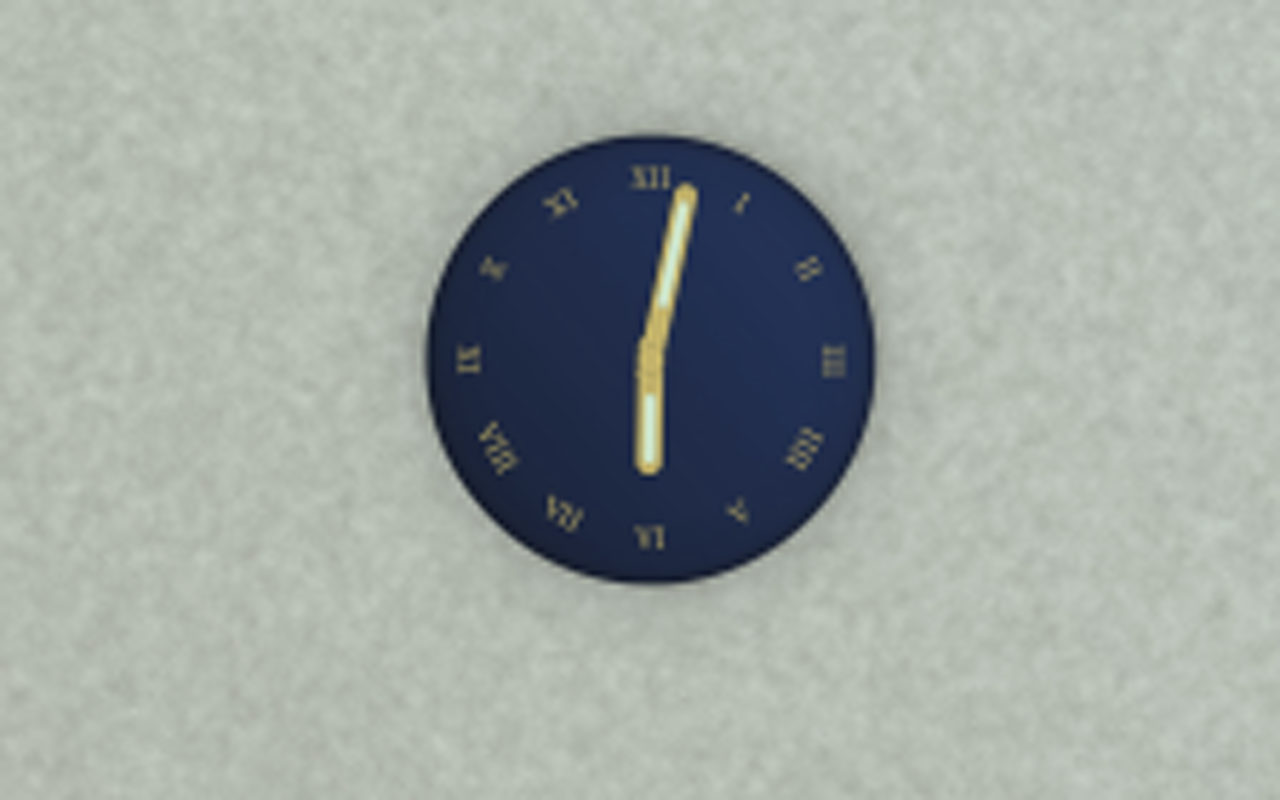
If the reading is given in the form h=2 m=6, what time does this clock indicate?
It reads h=6 m=2
